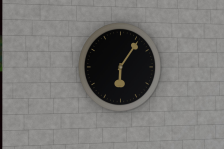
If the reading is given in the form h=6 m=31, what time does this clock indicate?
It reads h=6 m=6
